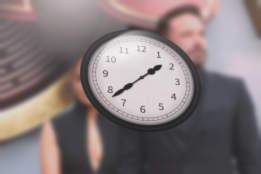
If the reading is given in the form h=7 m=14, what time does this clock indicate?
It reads h=1 m=38
